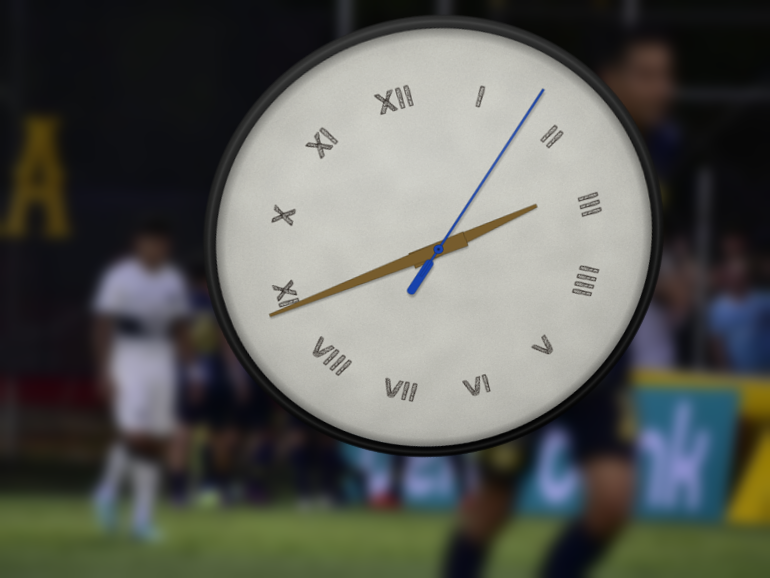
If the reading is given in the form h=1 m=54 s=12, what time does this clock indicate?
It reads h=2 m=44 s=8
